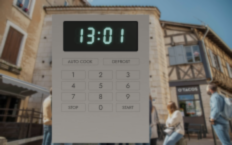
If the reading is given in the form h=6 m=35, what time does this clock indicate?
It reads h=13 m=1
